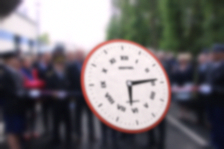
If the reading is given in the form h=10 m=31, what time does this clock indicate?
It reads h=6 m=14
